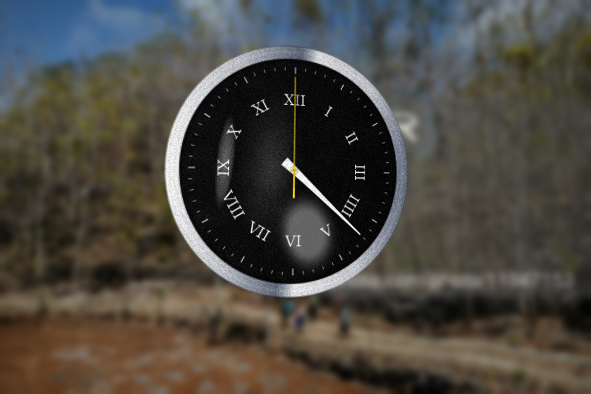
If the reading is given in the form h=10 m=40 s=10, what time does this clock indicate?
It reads h=4 m=22 s=0
